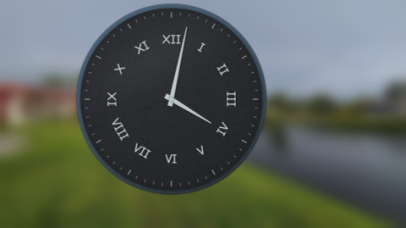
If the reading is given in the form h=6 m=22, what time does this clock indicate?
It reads h=4 m=2
